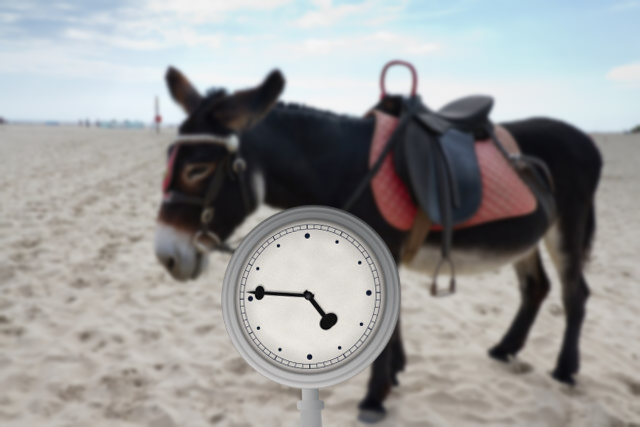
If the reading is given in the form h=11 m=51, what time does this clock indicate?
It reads h=4 m=46
